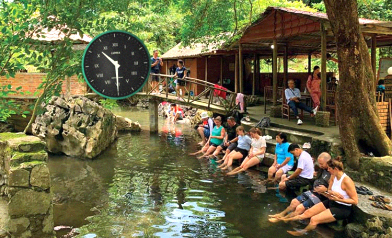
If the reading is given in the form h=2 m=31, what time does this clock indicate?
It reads h=10 m=30
